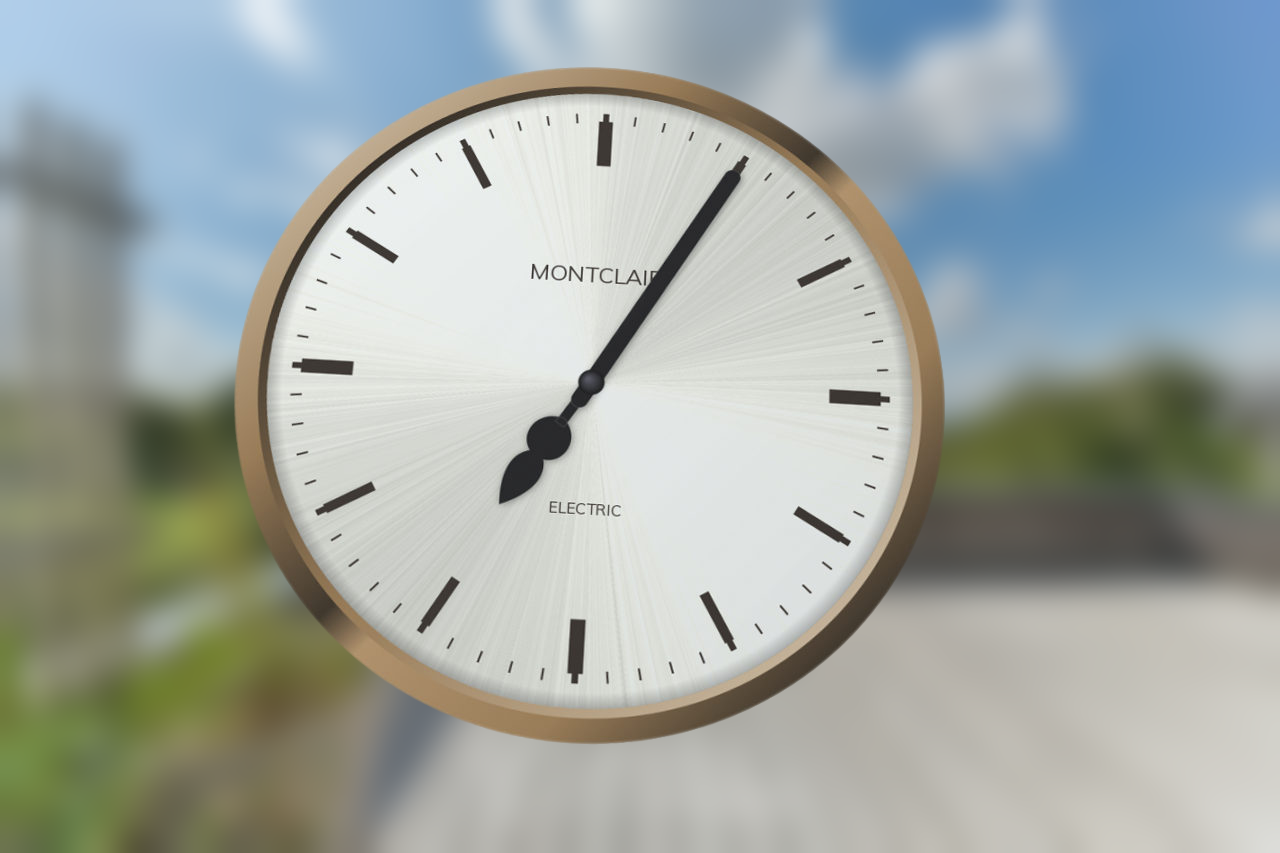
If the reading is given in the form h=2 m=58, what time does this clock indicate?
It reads h=7 m=5
